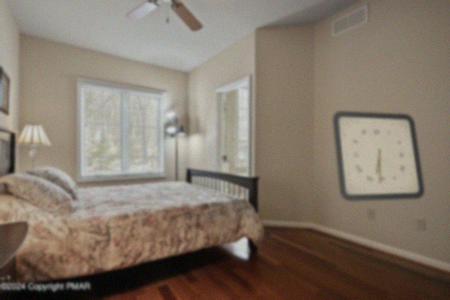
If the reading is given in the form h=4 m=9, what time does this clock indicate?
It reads h=6 m=31
